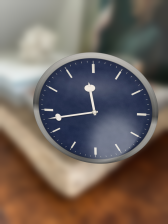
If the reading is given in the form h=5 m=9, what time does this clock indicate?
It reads h=11 m=43
